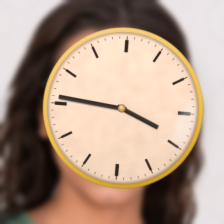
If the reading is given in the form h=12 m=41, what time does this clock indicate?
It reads h=3 m=46
